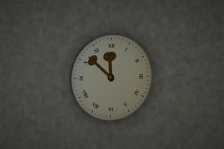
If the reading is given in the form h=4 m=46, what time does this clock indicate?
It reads h=11 m=52
